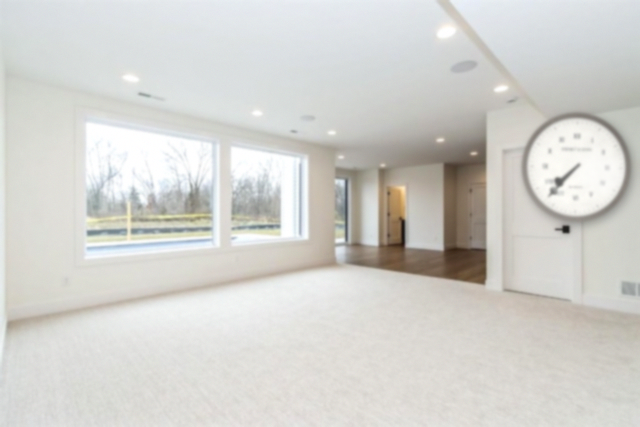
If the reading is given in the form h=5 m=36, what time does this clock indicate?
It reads h=7 m=37
